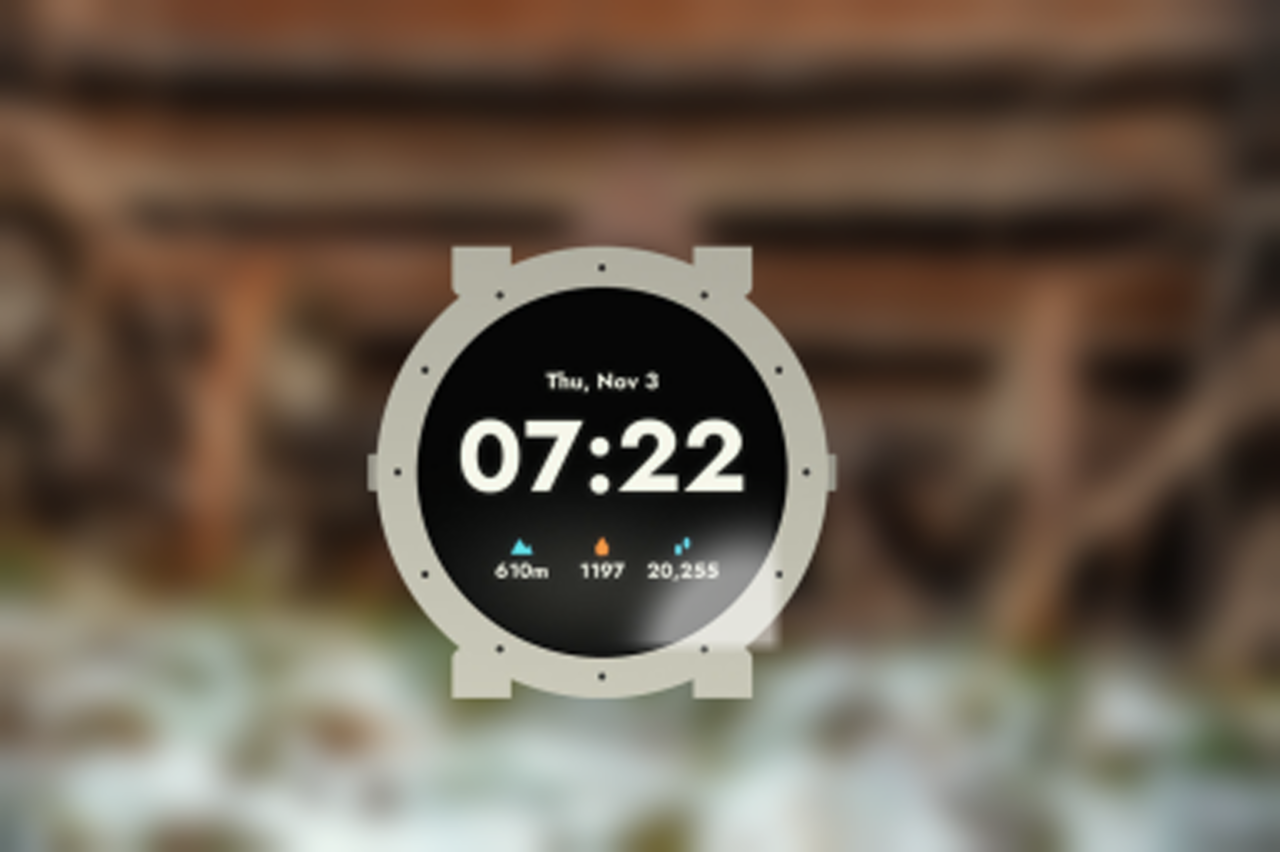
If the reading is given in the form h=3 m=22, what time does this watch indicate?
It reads h=7 m=22
